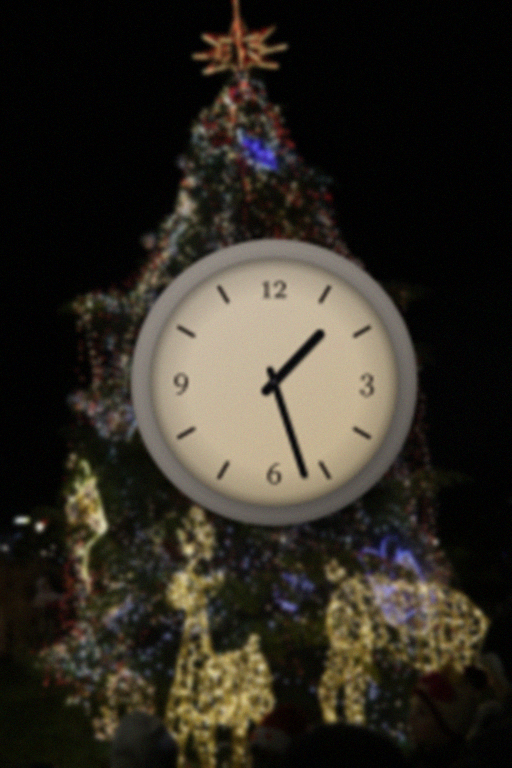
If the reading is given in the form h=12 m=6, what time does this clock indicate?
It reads h=1 m=27
